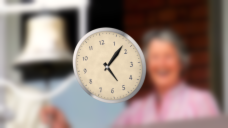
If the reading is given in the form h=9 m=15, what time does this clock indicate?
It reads h=5 m=8
